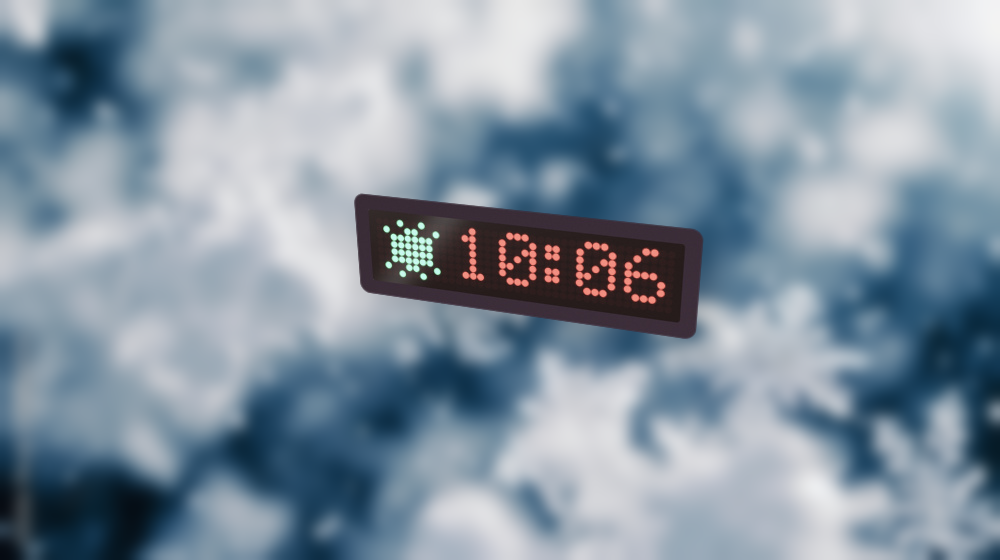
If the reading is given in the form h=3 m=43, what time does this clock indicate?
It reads h=10 m=6
